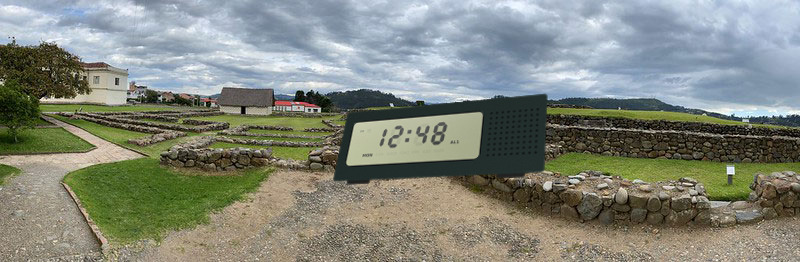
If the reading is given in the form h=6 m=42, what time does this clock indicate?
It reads h=12 m=48
